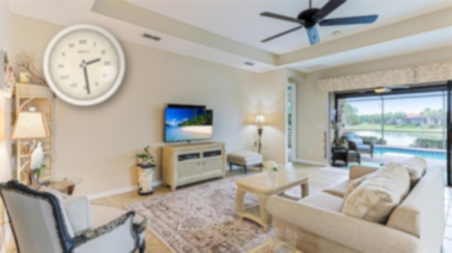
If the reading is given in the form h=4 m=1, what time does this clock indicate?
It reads h=2 m=29
